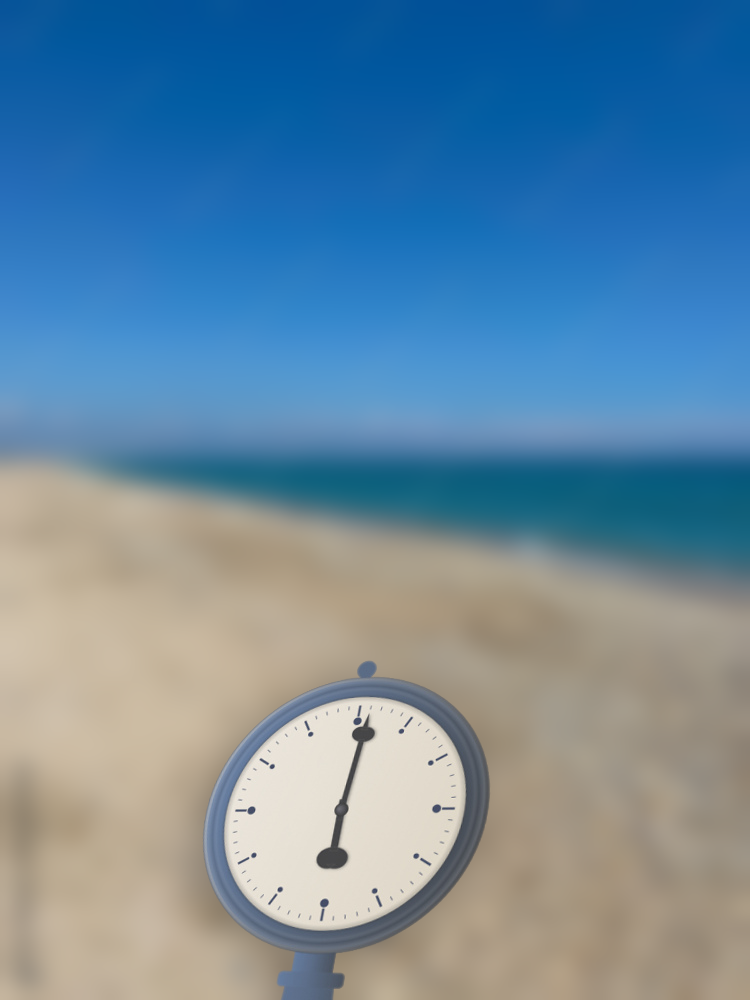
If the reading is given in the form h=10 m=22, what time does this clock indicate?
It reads h=6 m=1
